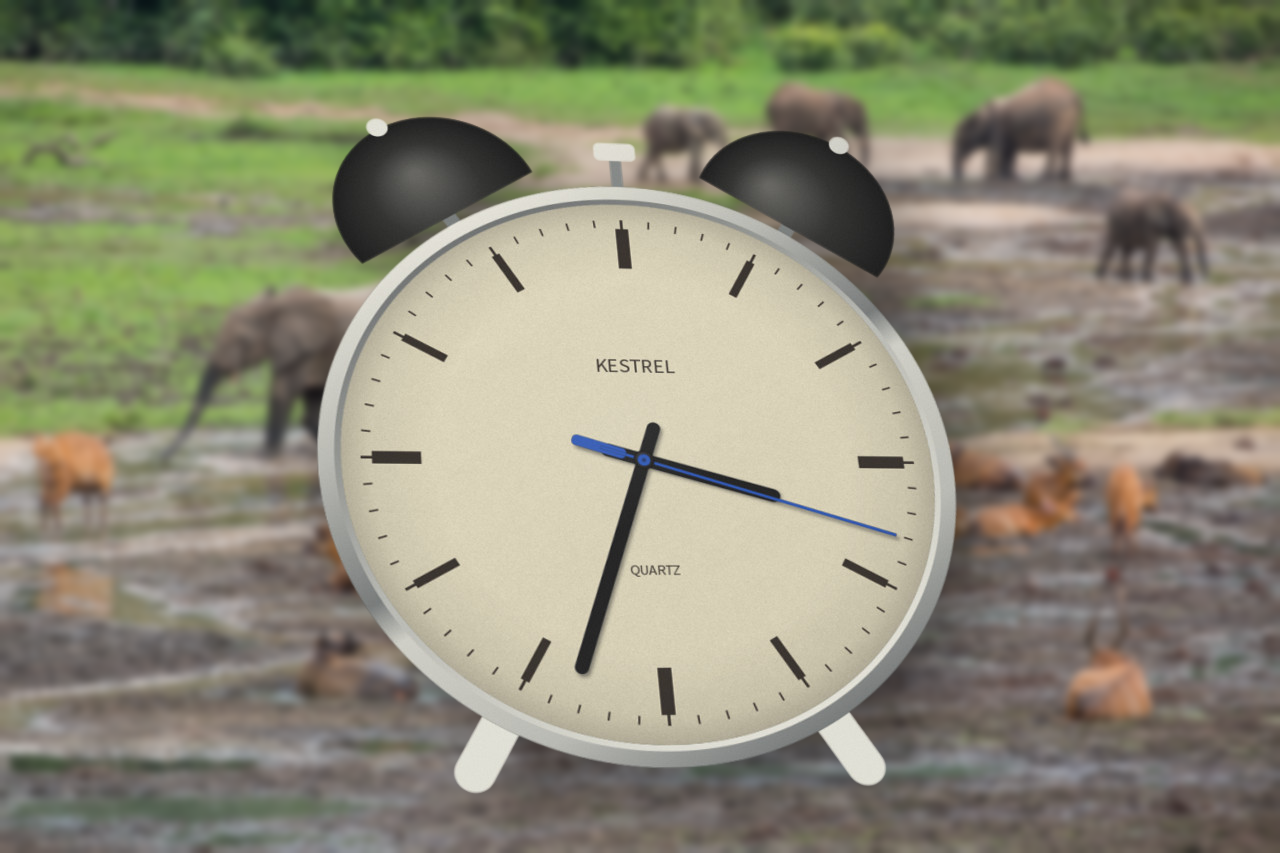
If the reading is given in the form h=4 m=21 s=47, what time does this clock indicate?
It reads h=3 m=33 s=18
